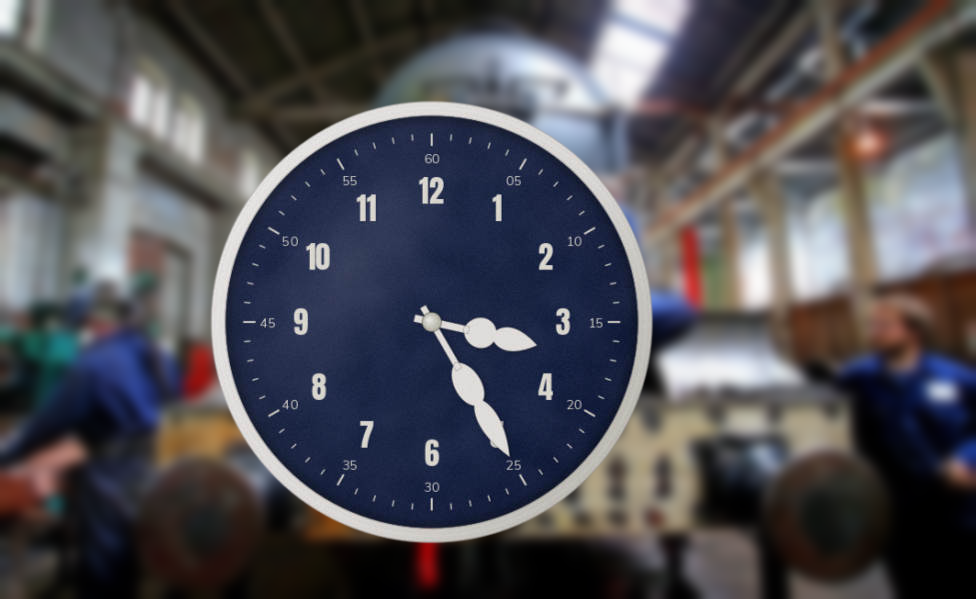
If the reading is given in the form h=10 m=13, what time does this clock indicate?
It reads h=3 m=25
